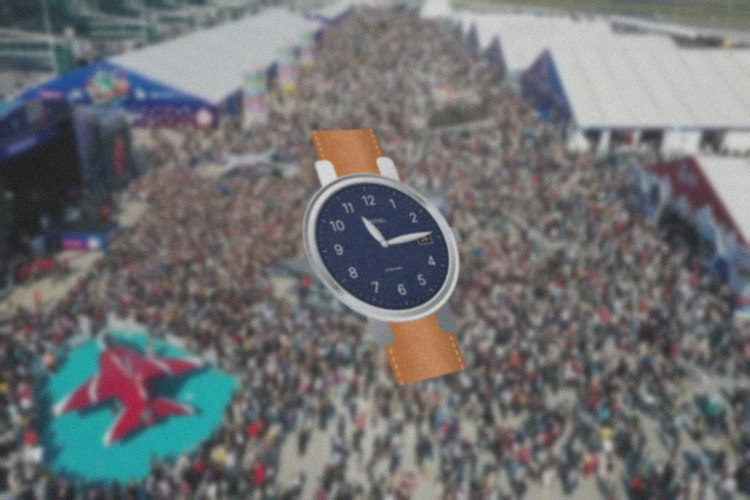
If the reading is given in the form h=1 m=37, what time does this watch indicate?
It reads h=11 m=14
